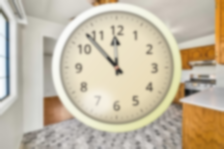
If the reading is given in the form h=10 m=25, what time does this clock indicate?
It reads h=11 m=53
